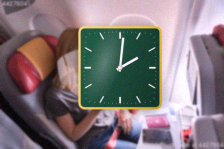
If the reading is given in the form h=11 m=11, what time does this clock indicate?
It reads h=2 m=1
